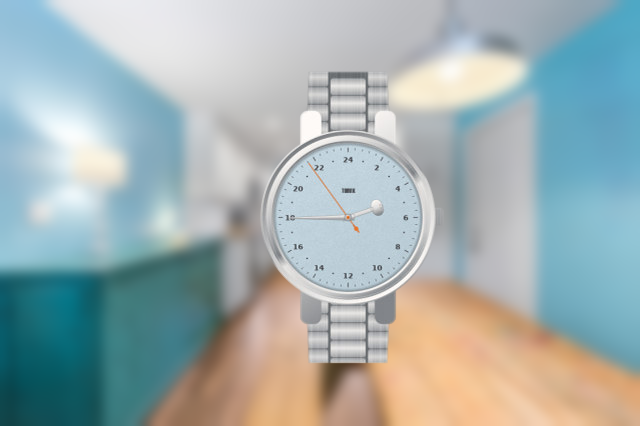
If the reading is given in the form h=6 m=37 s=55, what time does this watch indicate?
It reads h=4 m=44 s=54
